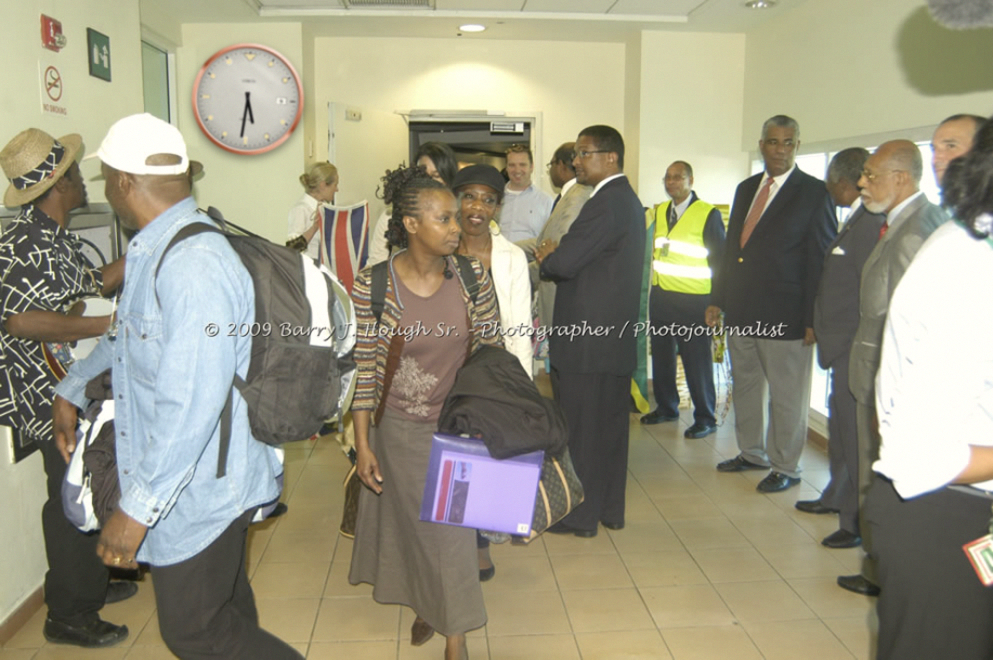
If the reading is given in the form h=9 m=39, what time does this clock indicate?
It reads h=5 m=31
